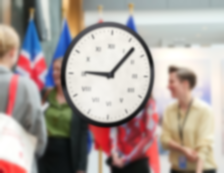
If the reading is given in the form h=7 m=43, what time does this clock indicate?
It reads h=9 m=7
